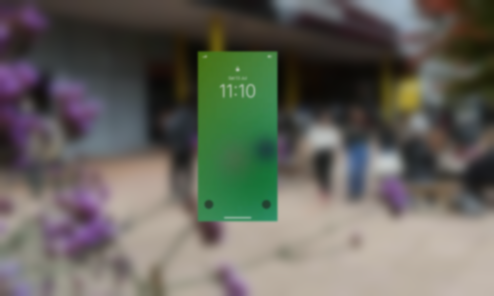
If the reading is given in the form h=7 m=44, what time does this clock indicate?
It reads h=11 m=10
